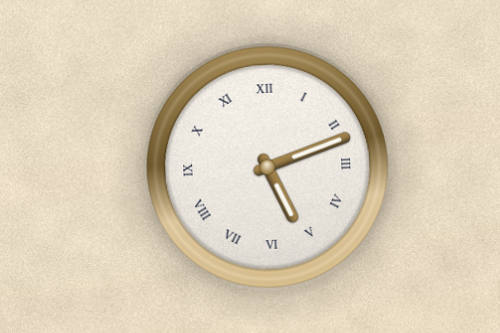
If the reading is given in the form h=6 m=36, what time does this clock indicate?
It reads h=5 m=12
